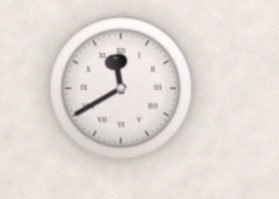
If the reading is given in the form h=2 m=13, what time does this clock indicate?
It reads h=11 m=40
